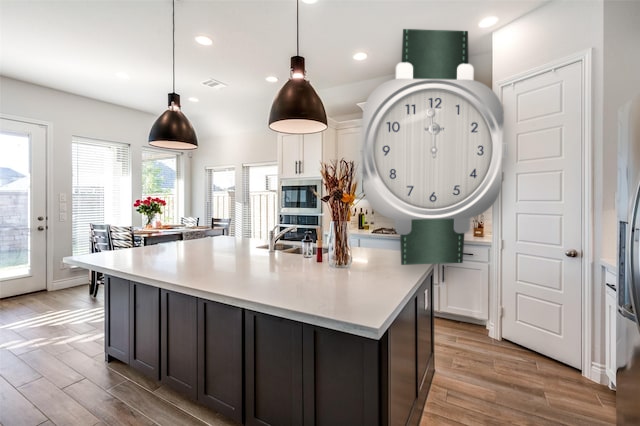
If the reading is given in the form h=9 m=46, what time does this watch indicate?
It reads h=11 m=59
